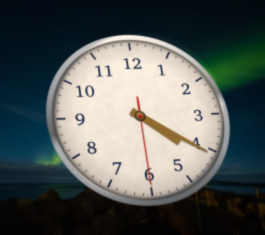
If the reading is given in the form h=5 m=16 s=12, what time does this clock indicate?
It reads h=4 m=20 s=30
